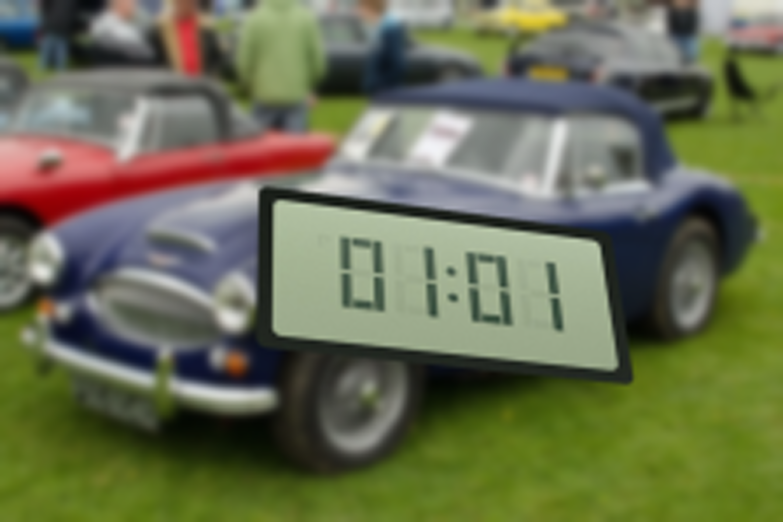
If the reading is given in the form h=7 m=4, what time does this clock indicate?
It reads h=1 m=1
